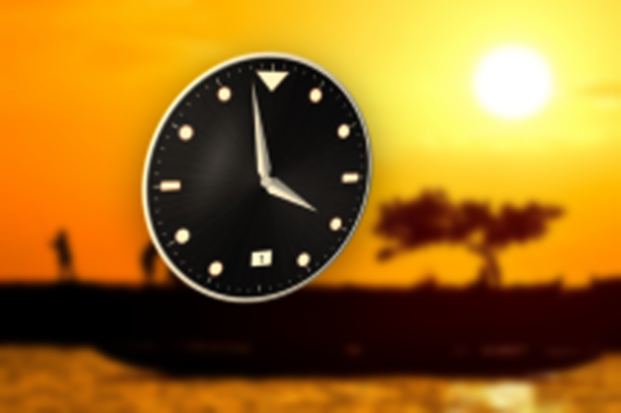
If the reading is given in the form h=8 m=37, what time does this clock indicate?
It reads h=3 m=58
